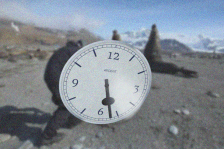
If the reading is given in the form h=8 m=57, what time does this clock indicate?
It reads h=5 m=27
